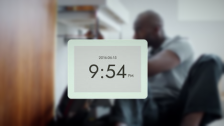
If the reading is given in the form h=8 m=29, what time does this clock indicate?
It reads h=9 m=54
